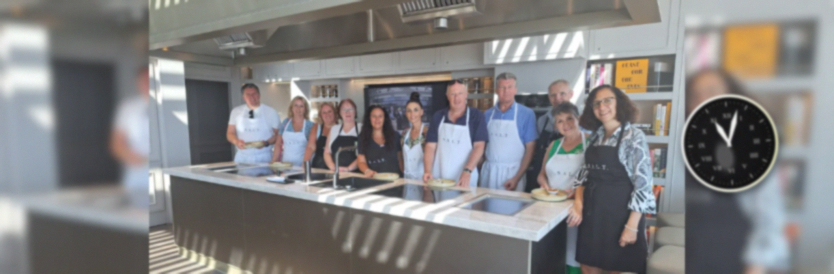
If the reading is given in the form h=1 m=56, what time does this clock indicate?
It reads h=11 m=3
